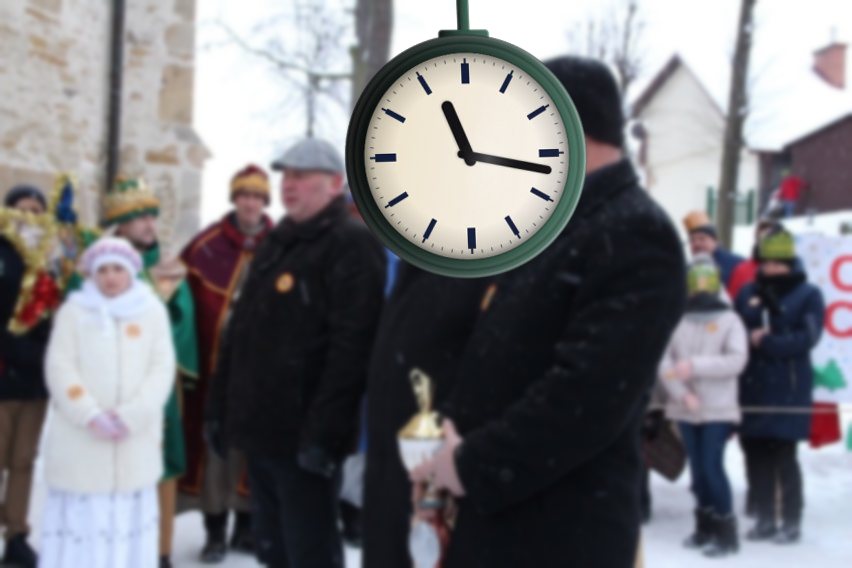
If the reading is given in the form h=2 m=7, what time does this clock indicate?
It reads h=11 m=17
